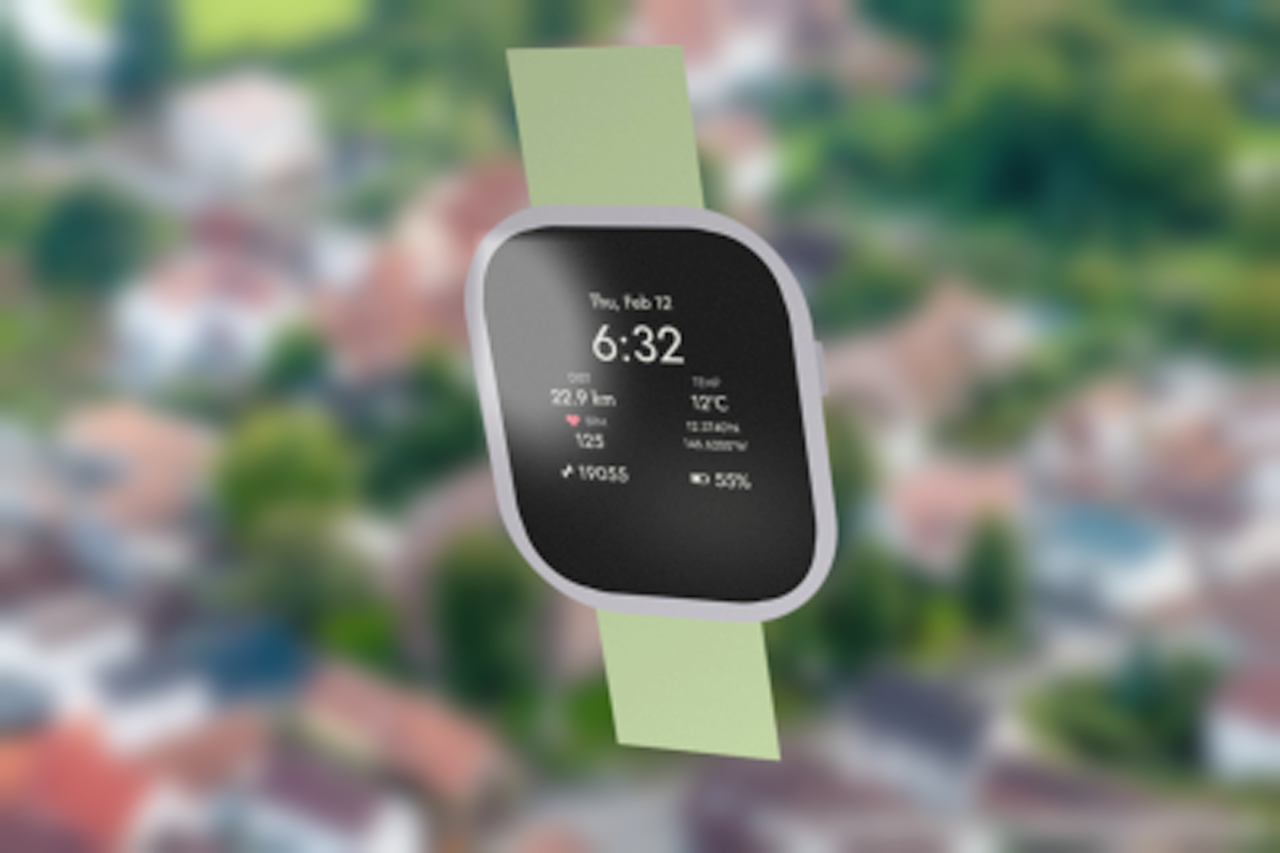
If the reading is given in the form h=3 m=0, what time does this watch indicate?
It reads h=6 m=32
